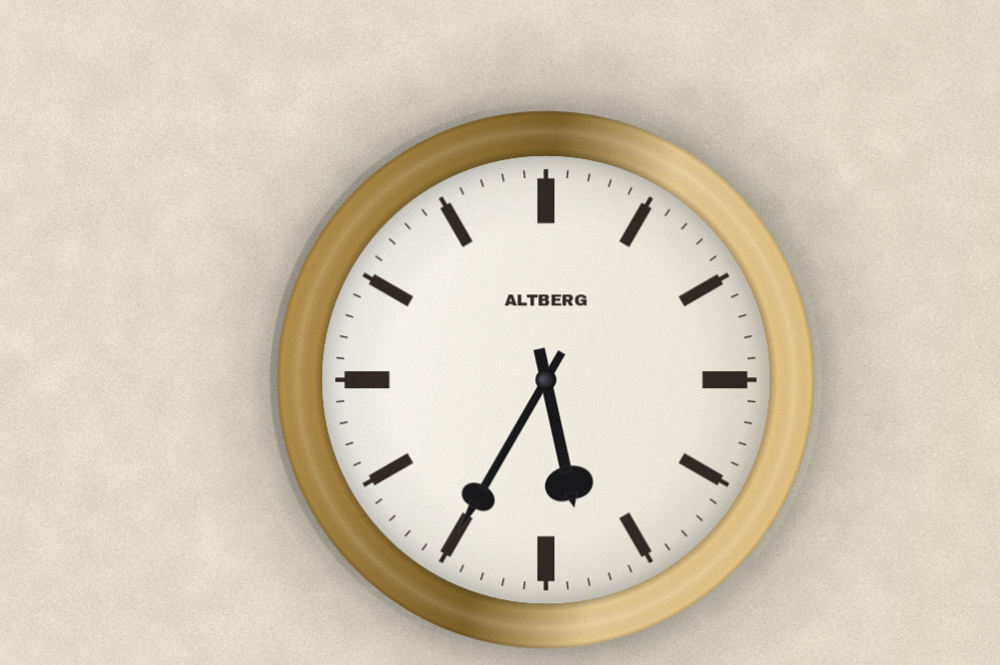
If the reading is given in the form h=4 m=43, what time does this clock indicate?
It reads h=5 m=35
